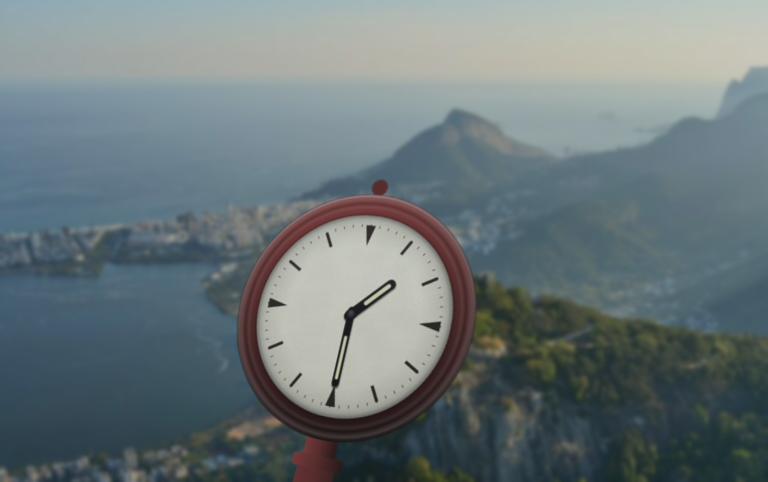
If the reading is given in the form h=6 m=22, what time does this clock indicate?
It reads h=1 m=30
